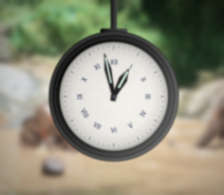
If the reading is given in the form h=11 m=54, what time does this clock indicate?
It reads h=12 m=58
